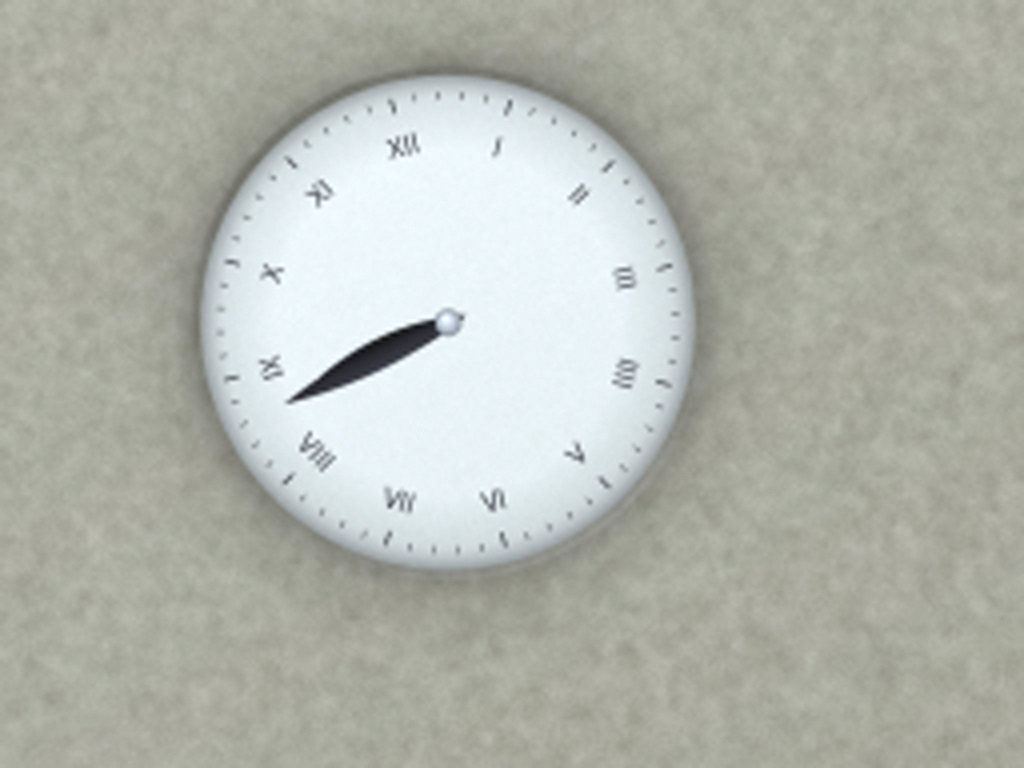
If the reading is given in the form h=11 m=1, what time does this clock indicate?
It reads h=8 m=43
